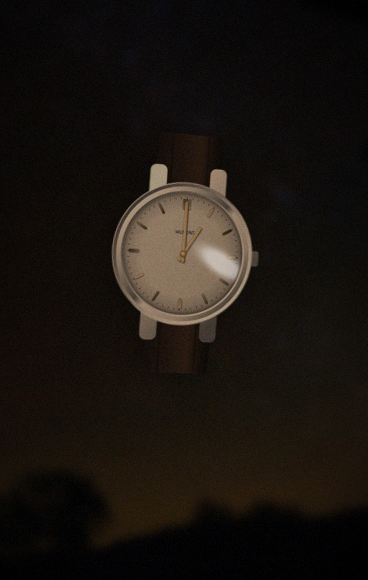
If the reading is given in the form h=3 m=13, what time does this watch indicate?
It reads h=1 m=0
